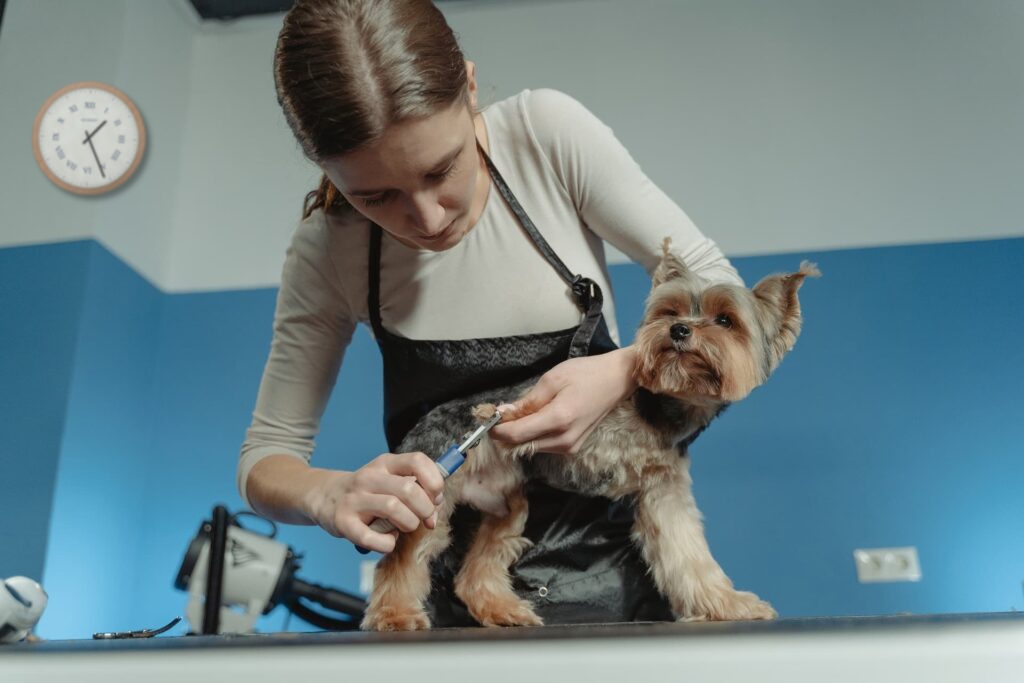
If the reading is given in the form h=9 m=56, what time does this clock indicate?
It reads h=1 m=26
